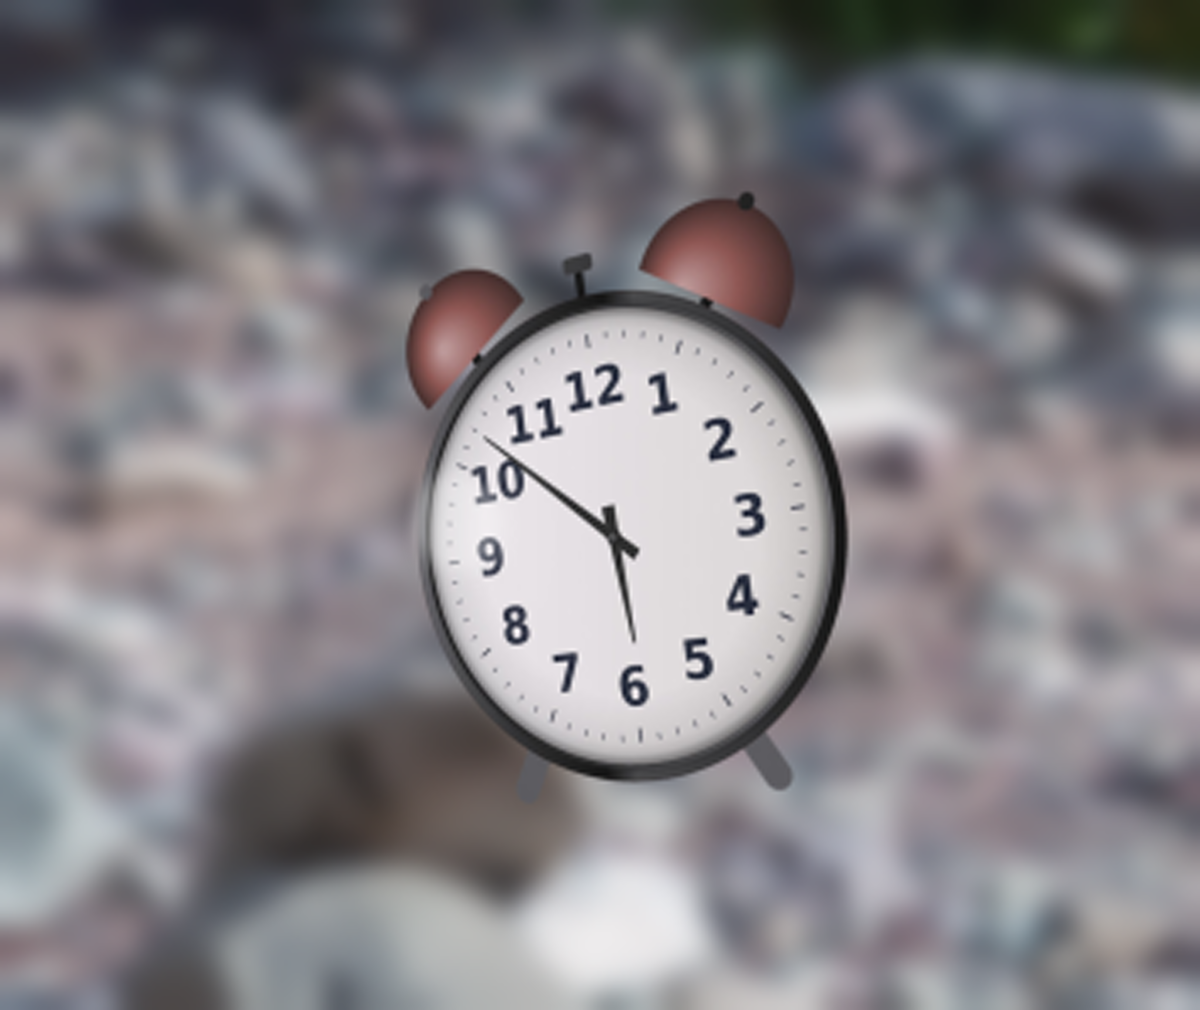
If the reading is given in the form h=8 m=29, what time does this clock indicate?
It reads h=5 m=52
